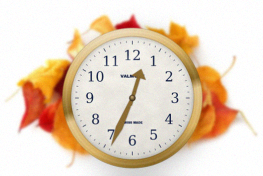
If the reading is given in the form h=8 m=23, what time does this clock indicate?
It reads h=12 m=34
